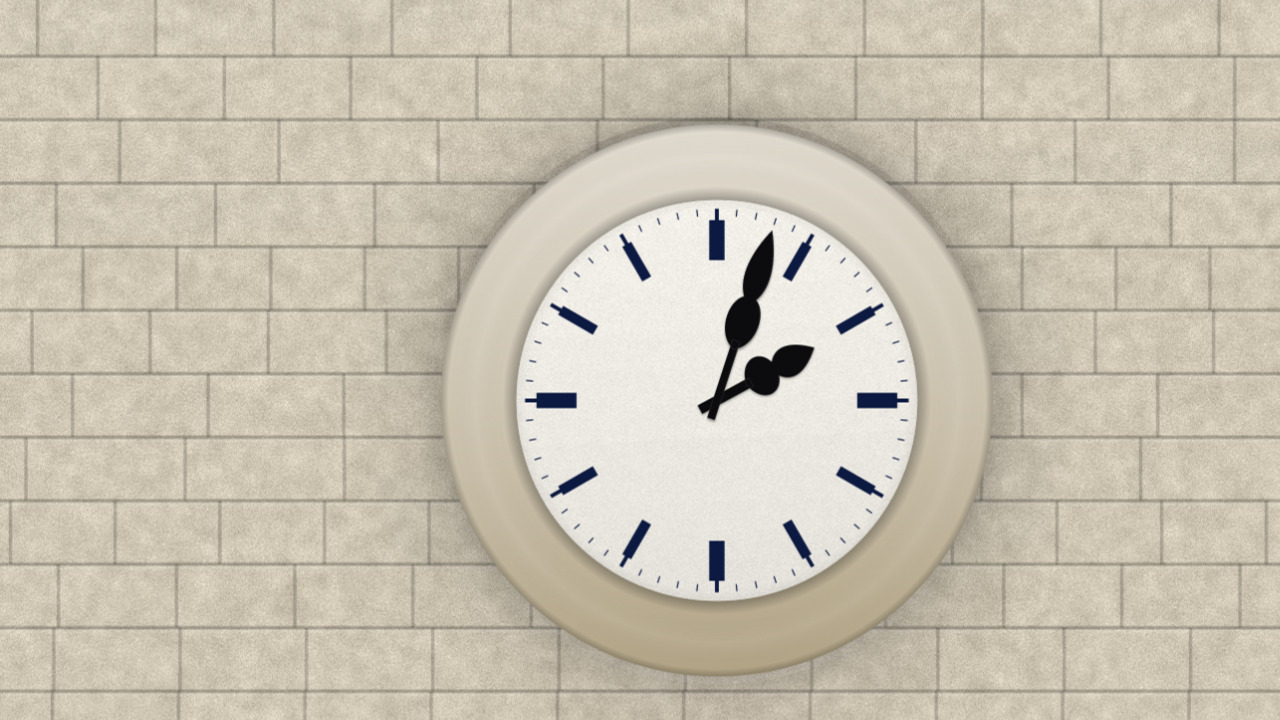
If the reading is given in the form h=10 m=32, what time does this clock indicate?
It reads h=2 m=3
